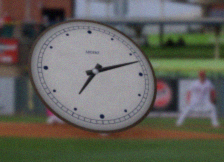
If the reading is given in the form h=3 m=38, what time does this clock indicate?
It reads h=7 m=12
